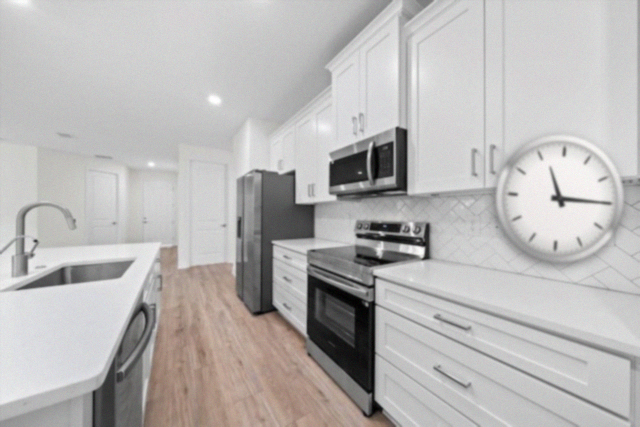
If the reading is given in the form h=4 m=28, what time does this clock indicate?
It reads h=11 m=15
